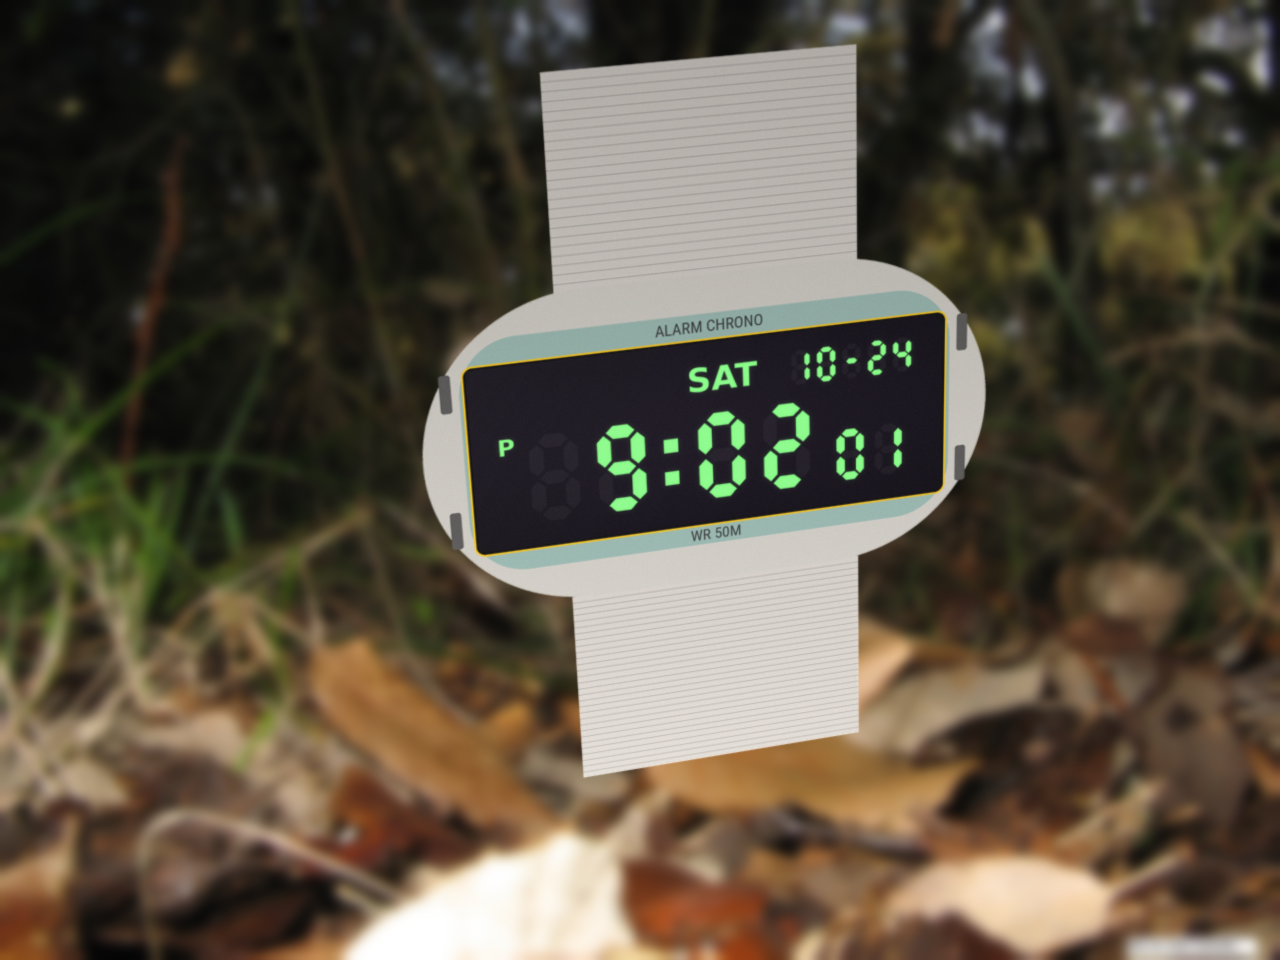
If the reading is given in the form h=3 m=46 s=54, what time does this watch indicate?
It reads h=9 m=2 s=1
